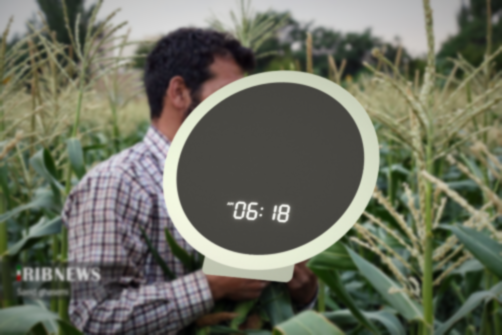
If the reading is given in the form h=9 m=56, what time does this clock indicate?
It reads h=6 m=18
